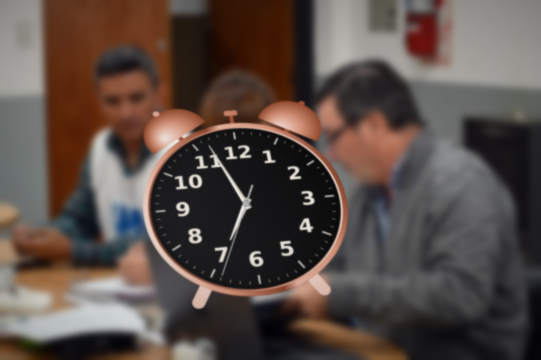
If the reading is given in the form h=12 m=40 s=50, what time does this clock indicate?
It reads h=6 m=56 s=34
